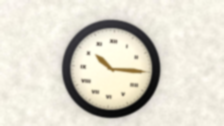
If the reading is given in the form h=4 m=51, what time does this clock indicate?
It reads h=10 m=15
